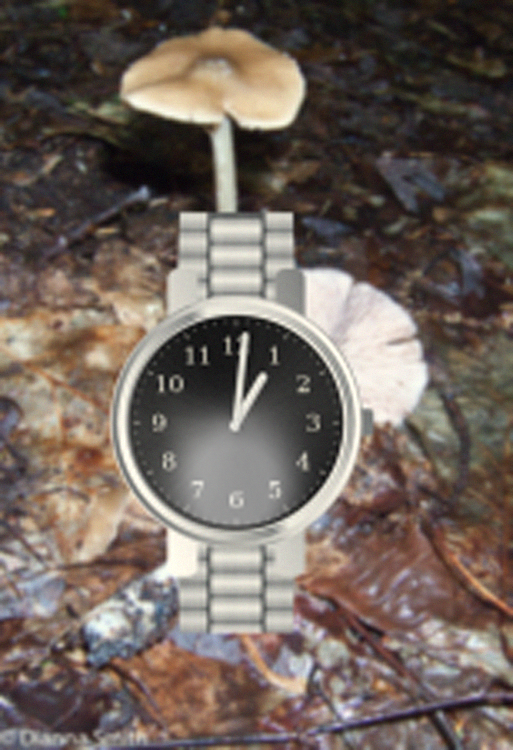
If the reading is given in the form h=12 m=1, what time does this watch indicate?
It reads h=1 m=1
